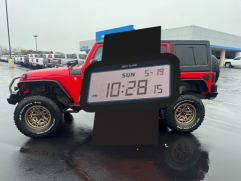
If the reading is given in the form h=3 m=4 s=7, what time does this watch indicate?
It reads h=10 m=28 s=15
